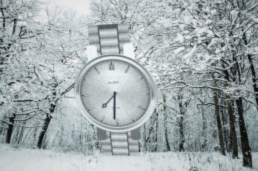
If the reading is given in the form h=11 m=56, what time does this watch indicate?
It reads h=7 m=31
